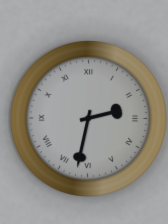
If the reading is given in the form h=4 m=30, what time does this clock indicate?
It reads h=2 m=32
